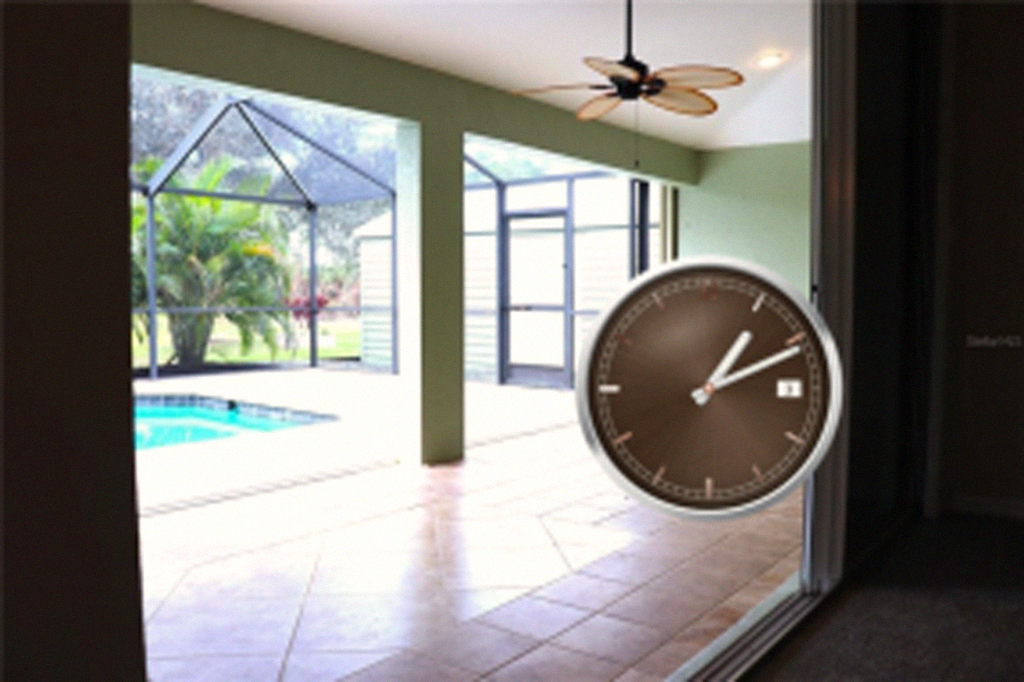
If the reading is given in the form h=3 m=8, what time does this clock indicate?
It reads h=1 m=11
